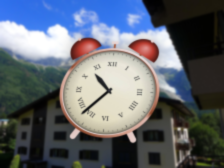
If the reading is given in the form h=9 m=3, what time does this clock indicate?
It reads h=10 m=37
